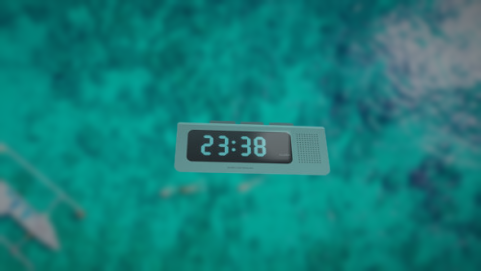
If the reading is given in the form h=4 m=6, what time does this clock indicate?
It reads h=23 m=38
